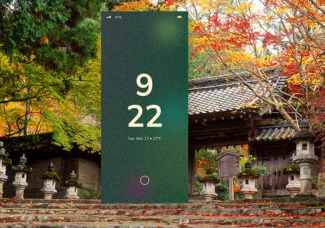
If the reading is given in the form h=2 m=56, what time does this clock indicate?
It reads h=9 m=22
